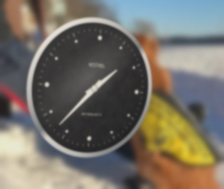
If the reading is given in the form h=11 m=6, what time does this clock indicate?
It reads h=1 m=37
